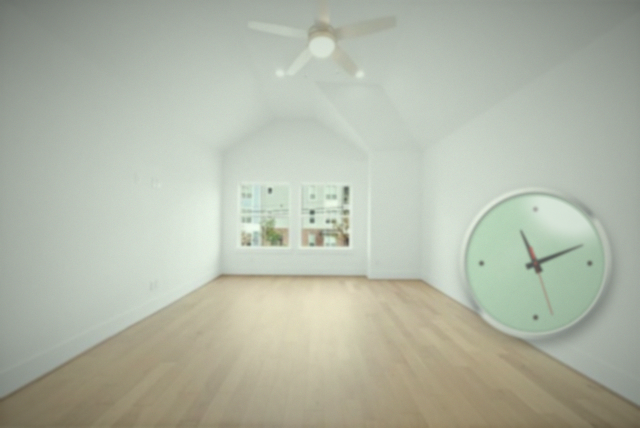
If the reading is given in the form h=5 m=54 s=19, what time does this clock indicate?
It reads h=11 m=11 s=27
